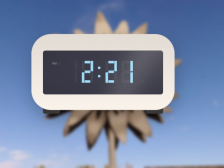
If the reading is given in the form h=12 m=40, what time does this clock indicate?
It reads h=2 m=21
